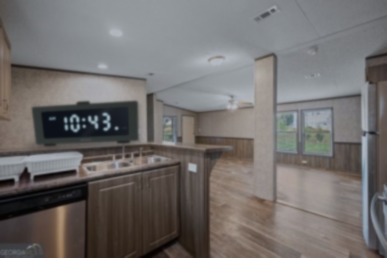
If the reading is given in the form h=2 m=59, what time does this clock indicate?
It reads h=10 m=43
